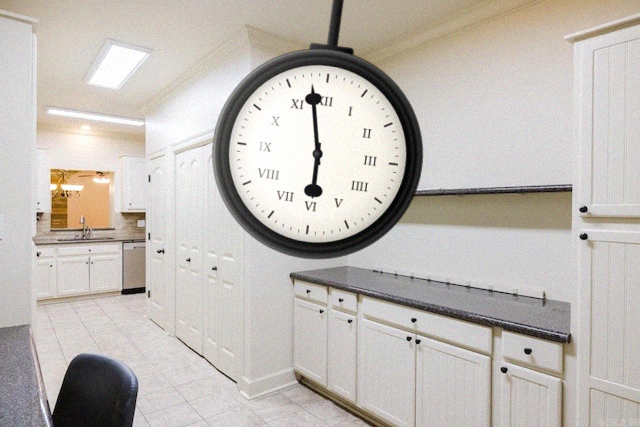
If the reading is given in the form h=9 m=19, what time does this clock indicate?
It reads h=5 m=58
